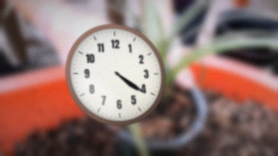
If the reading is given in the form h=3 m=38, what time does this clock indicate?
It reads h=4 m=21
